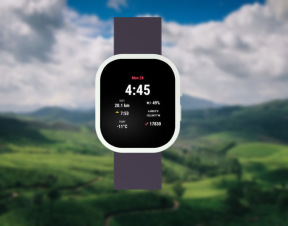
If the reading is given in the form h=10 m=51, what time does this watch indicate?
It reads h=4 m=45
